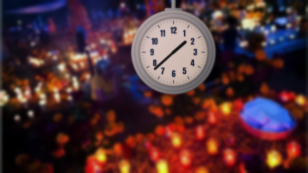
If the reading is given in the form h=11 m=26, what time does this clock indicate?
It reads h=1 m=38
